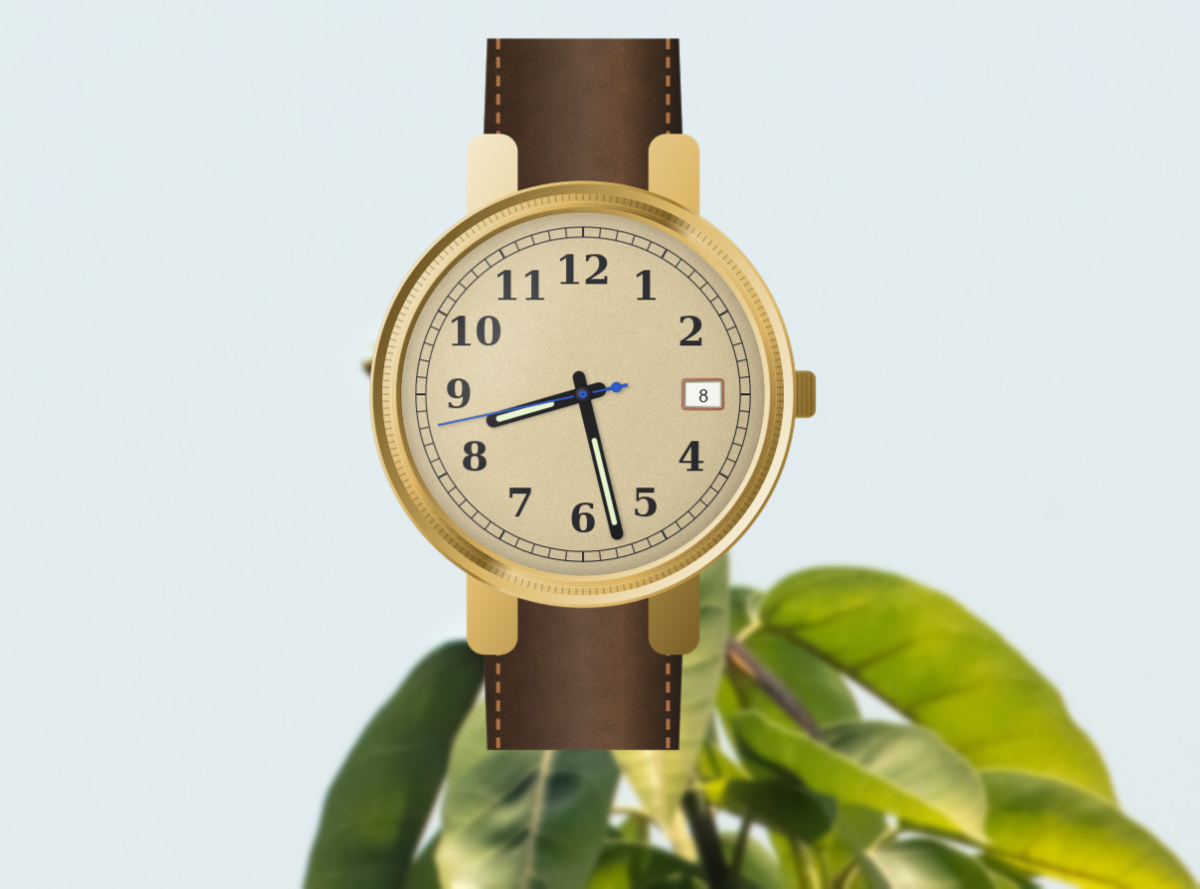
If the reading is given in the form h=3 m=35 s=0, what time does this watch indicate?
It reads h=8 m=27 s=43
